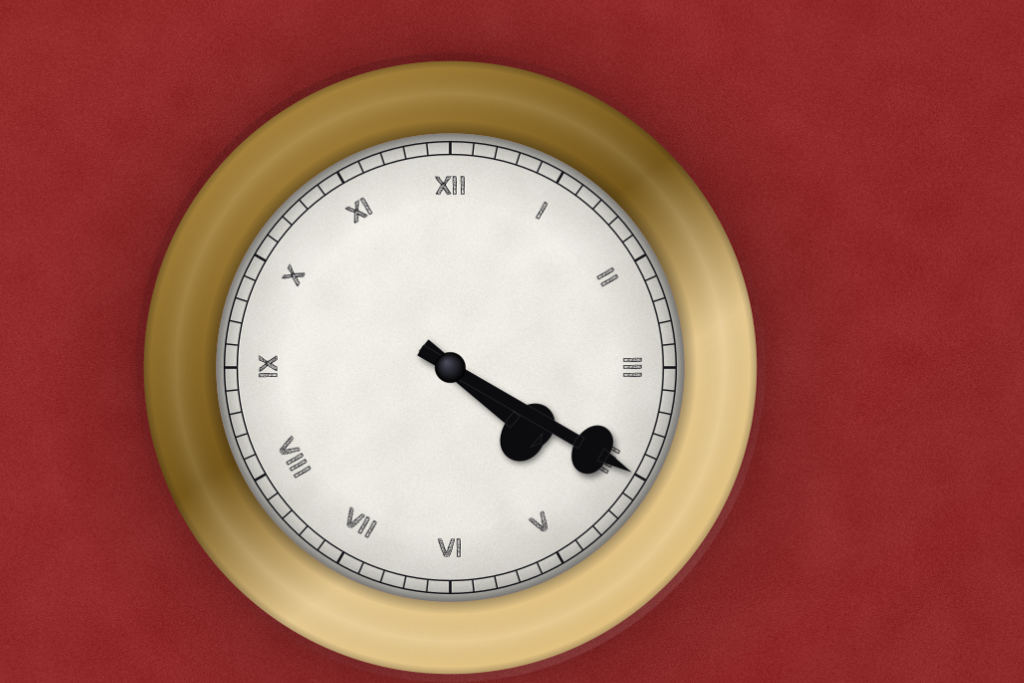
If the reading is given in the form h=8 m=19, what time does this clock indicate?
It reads h=4 m=20
